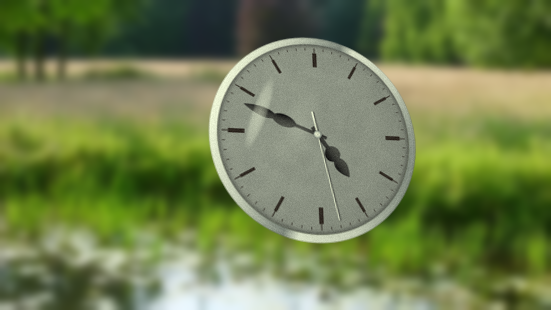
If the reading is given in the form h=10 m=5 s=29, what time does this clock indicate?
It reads h=4 m=48 s=28
